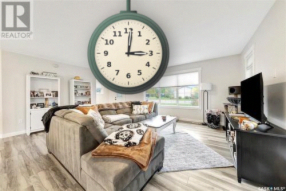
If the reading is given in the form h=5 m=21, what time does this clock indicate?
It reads h=3 m=1
